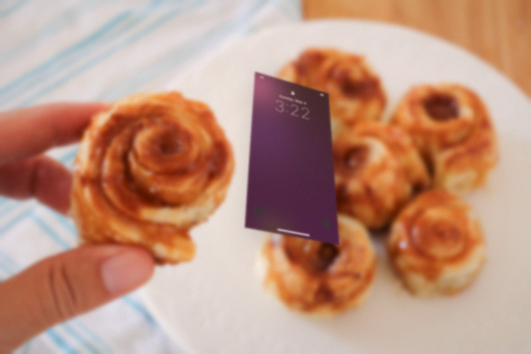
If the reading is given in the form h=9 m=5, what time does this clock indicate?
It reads h=3 m=22
